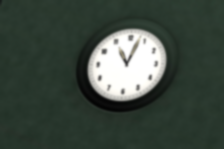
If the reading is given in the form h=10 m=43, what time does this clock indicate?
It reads h=11 m=3
